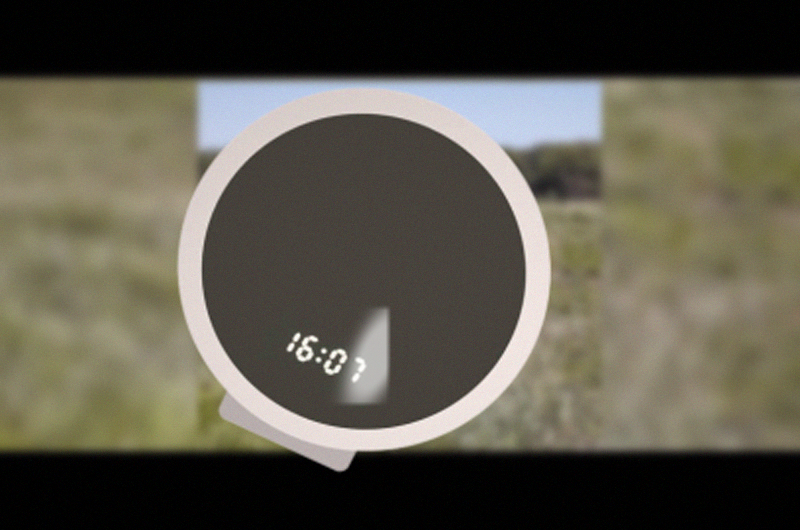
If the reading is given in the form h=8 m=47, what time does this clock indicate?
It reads h=16 m=7
